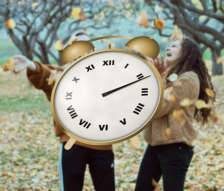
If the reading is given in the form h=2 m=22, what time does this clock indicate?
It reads h=2 m=11
